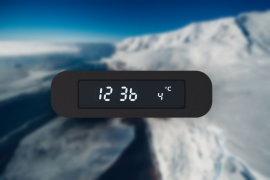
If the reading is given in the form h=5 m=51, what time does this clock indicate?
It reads h=12 m=36
